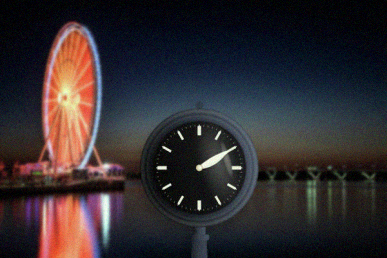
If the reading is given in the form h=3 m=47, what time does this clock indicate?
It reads h=2 m=10
